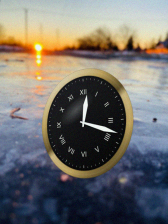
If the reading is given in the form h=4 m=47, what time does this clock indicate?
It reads h=12 m=18
